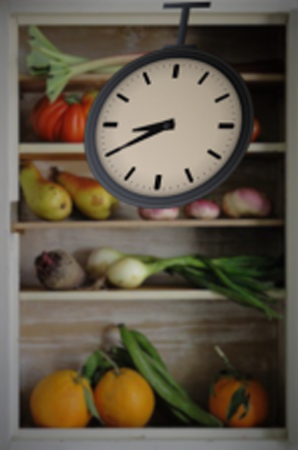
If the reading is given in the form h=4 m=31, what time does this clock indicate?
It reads h=8 m=40
